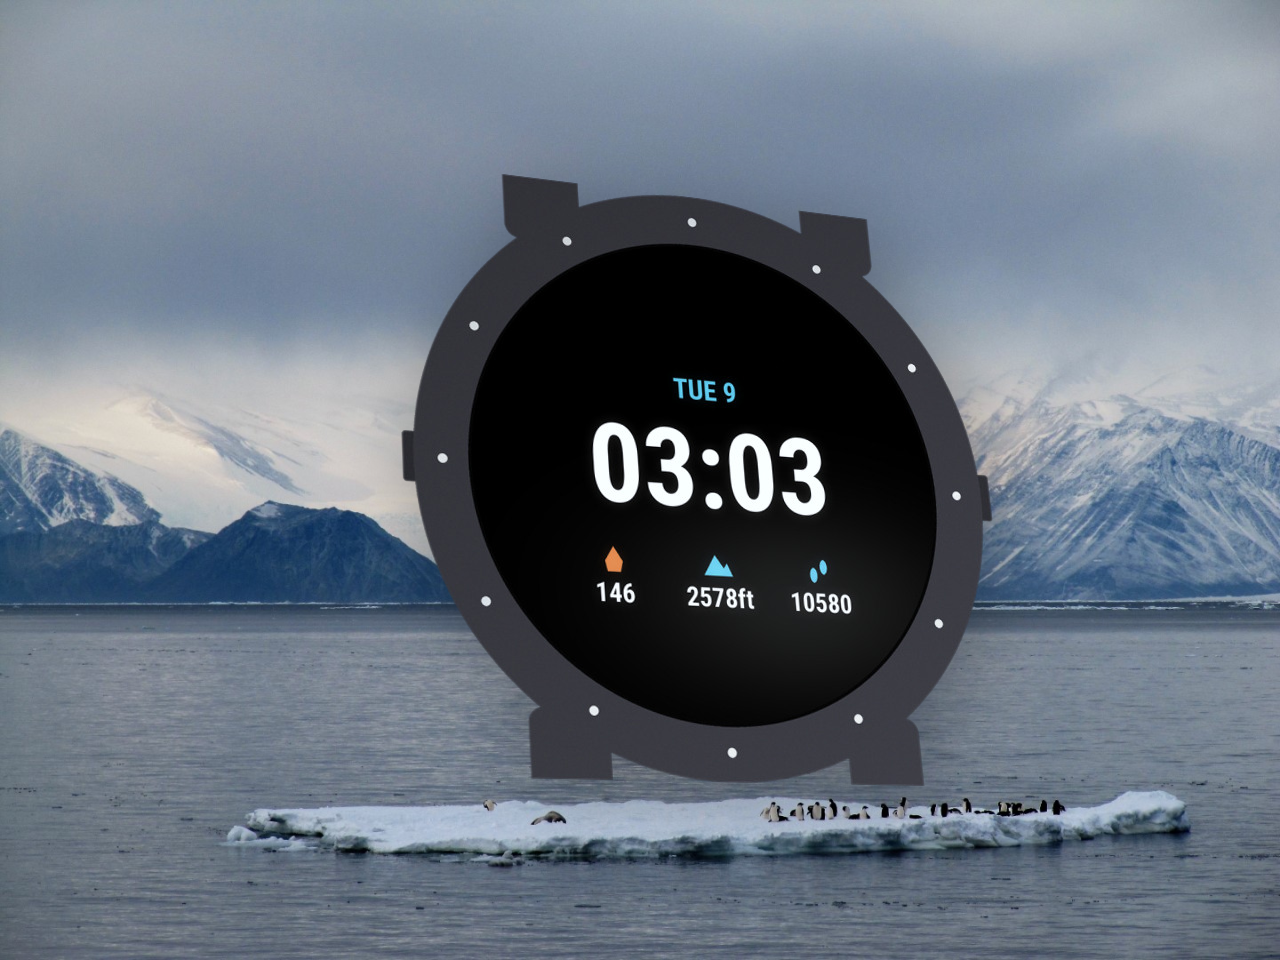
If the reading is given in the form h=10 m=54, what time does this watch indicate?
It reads h=3 m=3
